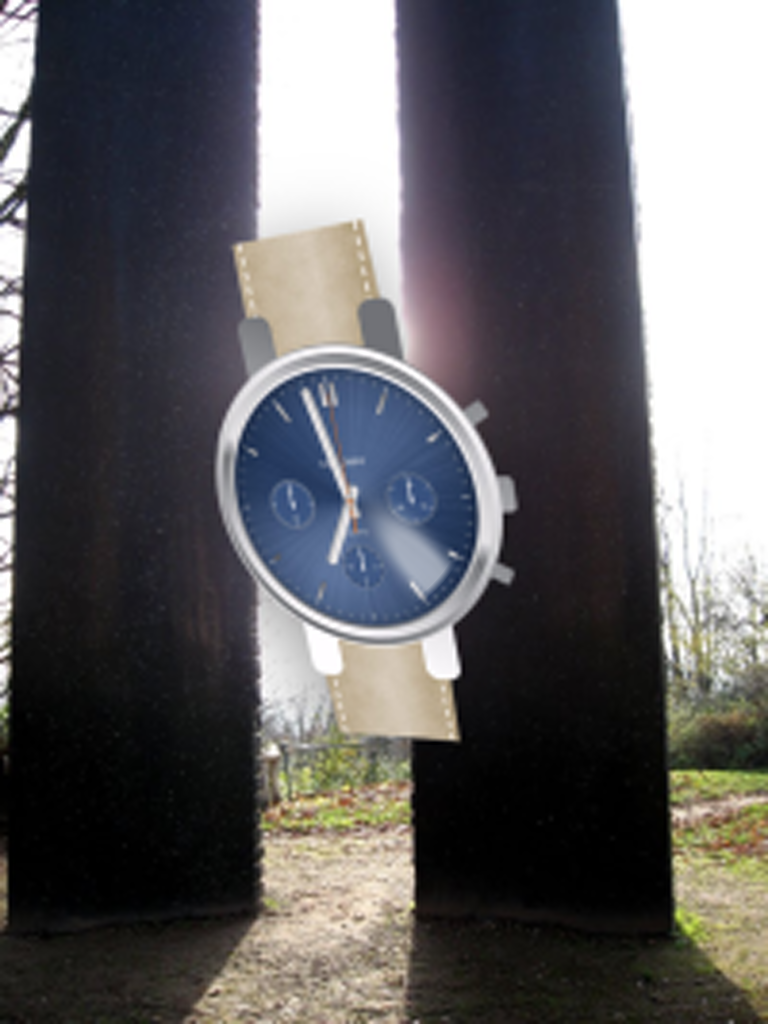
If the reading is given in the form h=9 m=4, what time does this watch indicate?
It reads h=6 m=58
